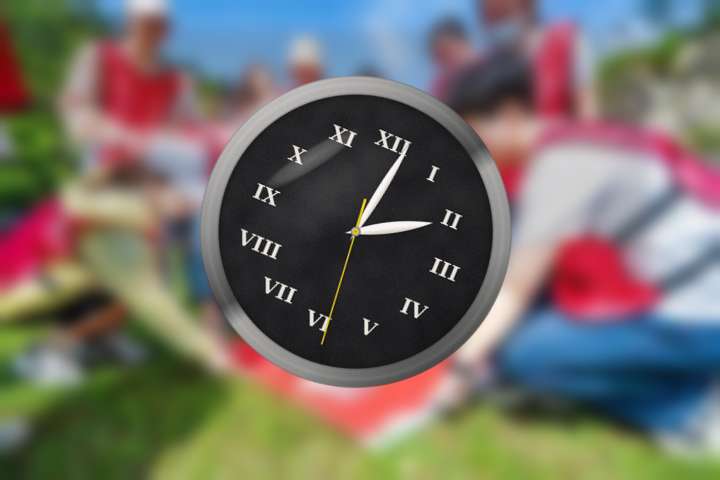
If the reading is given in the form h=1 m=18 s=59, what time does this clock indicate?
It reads h=2 m=1 s=29
